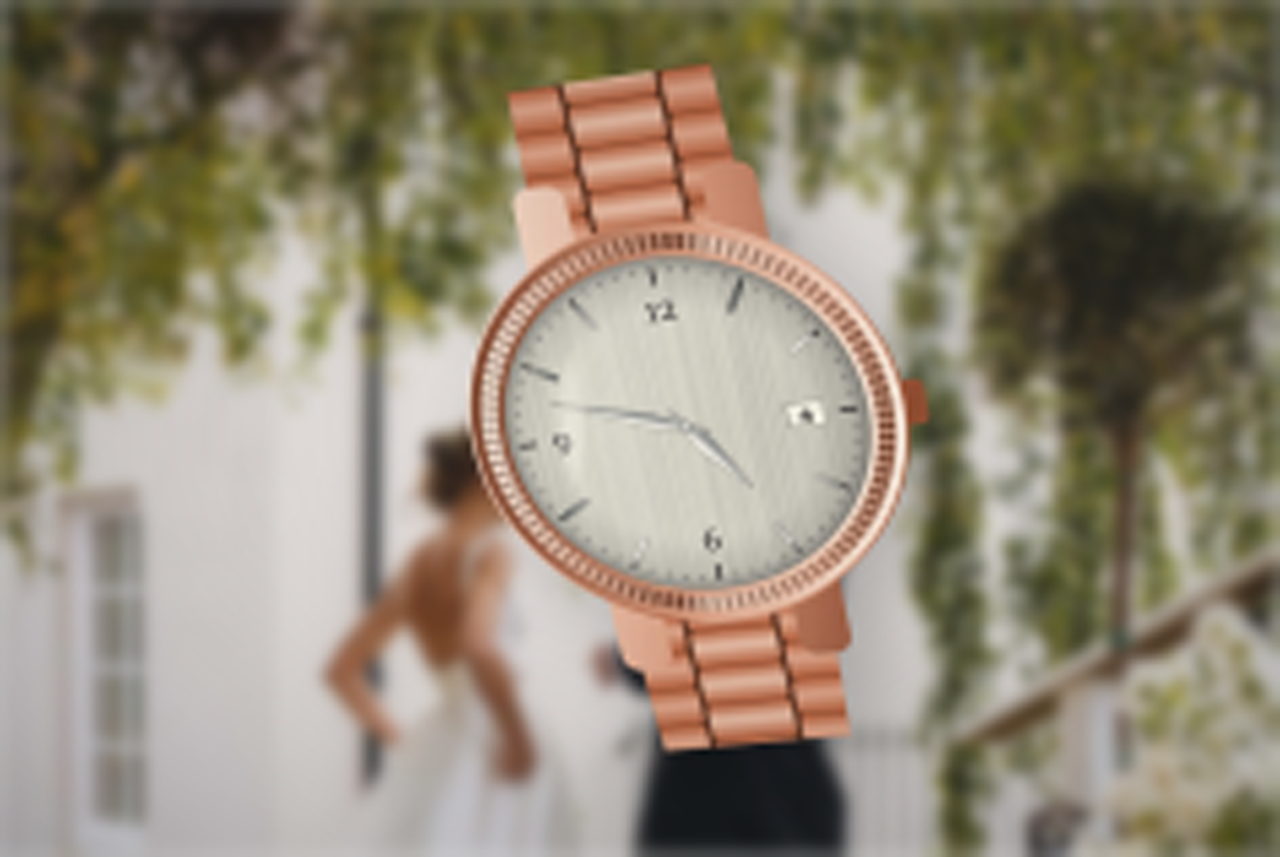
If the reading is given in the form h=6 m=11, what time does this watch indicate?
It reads h=4 m=48
